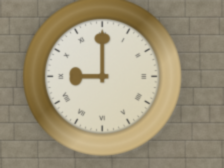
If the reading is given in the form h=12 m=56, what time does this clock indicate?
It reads h=9 m=0
